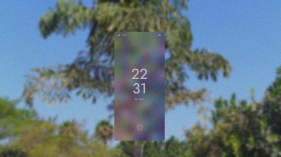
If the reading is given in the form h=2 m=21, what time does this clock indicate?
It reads h=22 m=31
